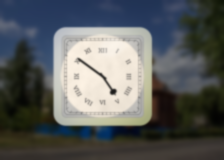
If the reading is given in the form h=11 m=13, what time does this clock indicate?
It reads h=4 m=51
